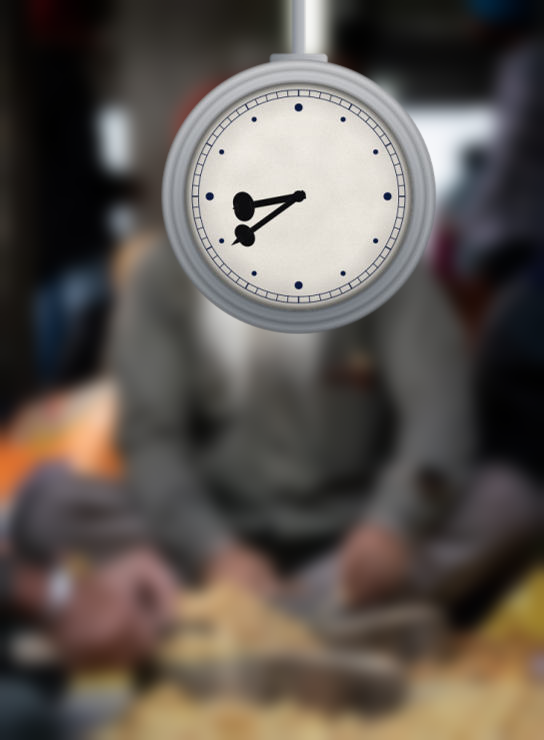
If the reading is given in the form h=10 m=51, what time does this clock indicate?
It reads h=8 m=39
